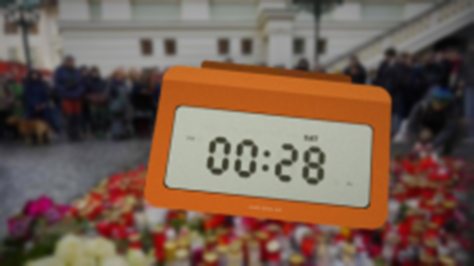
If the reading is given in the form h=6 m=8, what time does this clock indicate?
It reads h=0 m=28
